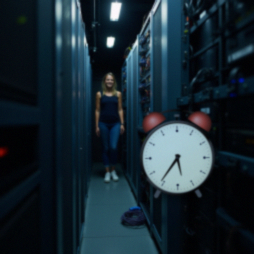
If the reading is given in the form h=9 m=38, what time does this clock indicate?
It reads h=5 m=36
